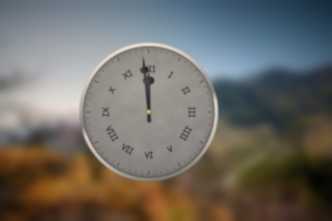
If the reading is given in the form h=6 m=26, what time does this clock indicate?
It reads h=11 m=59
